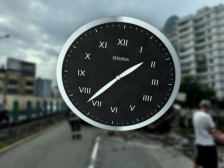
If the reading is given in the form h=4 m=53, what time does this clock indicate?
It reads h=1 m=37
